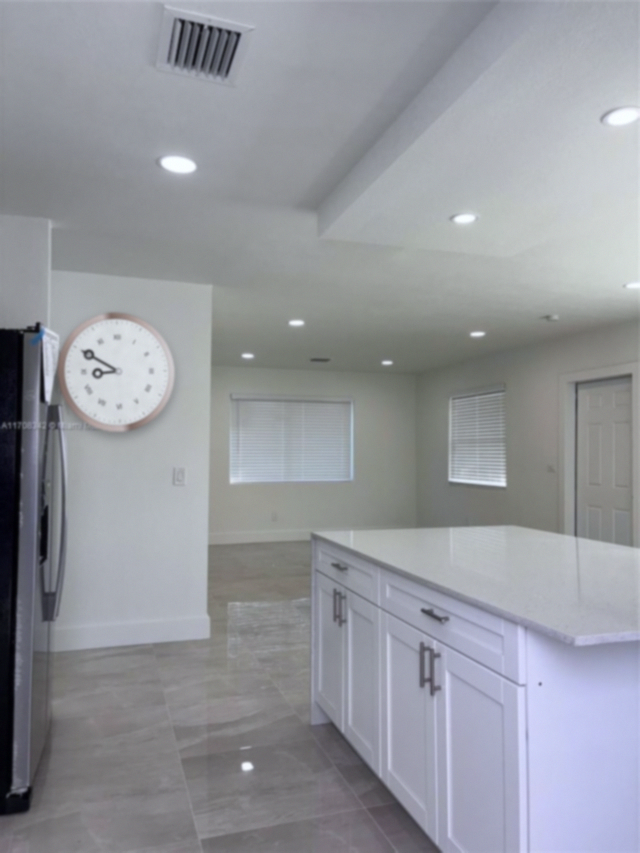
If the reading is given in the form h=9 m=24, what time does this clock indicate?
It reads h=8 m=50
